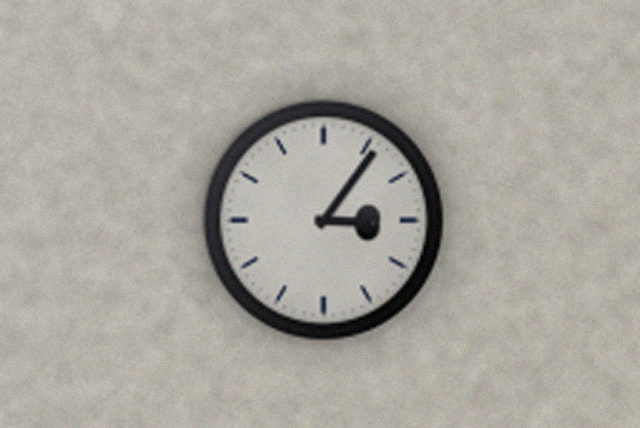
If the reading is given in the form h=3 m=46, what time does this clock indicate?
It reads h=3 m=6
